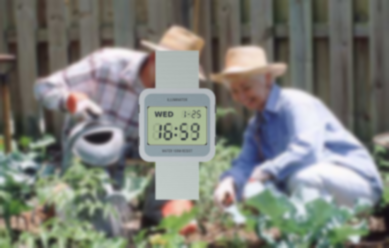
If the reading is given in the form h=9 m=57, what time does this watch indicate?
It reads h=16 m=59
